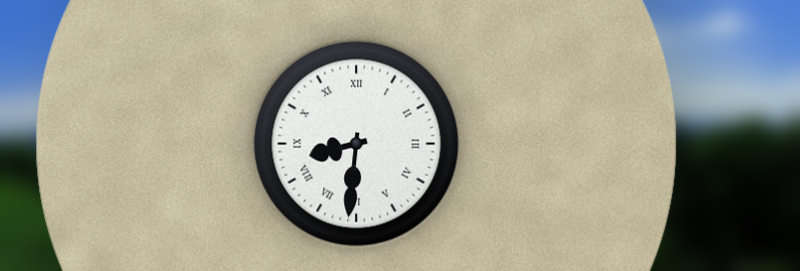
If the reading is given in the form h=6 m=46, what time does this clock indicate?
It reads h=8 m=31
